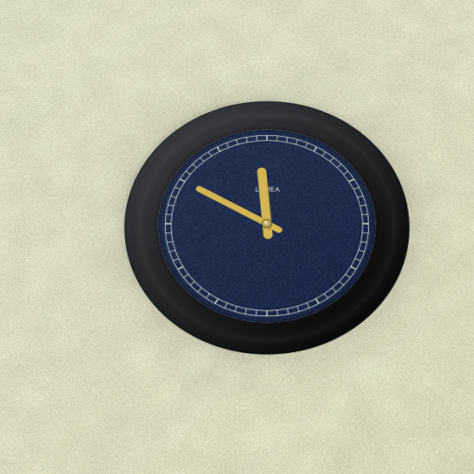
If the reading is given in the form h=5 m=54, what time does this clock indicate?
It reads h=11 m=50
